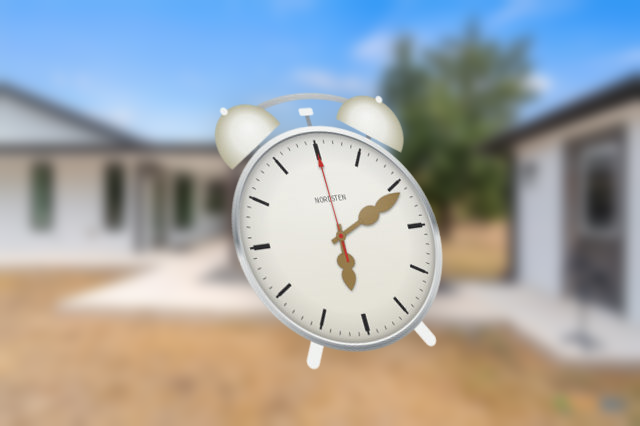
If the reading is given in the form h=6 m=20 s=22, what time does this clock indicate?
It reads h=6 m=11 s=0
